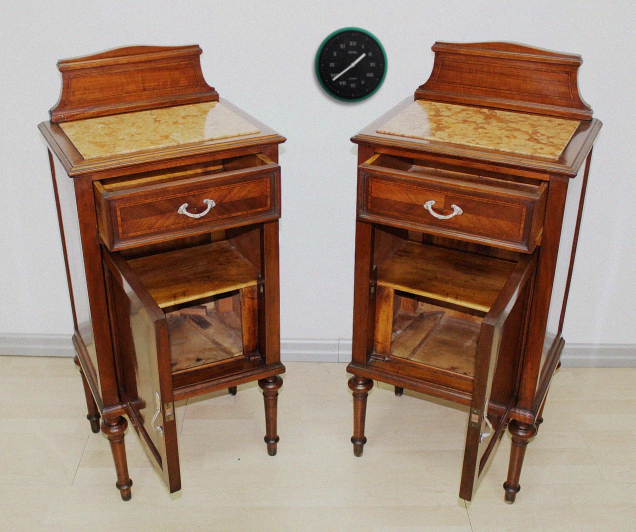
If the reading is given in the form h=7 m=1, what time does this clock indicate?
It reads h=1 m=39
